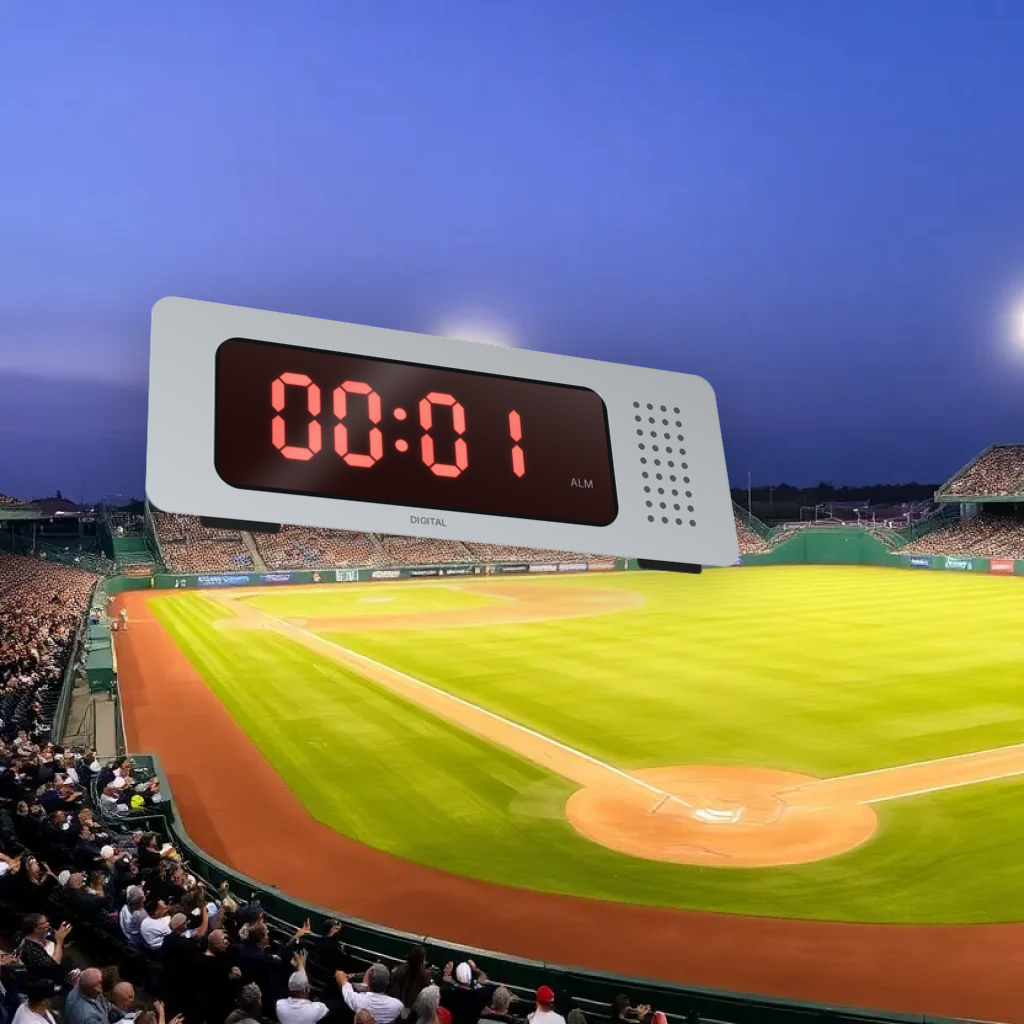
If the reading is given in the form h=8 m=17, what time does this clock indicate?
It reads h=0 m=1
